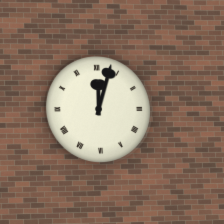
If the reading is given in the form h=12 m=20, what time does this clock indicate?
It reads h=12 m=3
